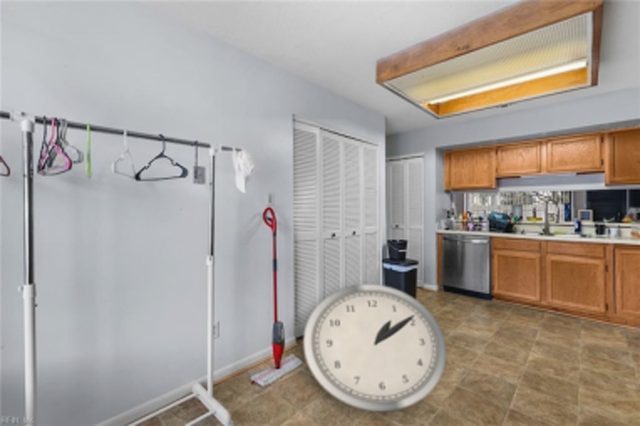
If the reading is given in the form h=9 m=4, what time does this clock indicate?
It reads h=1 m=9
